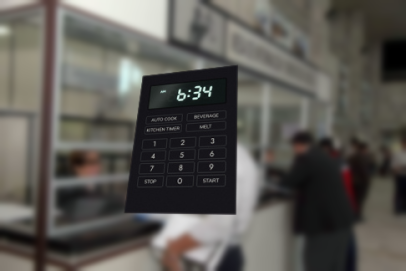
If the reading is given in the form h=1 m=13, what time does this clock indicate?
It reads h=6 m=34
